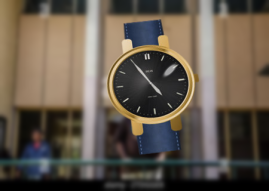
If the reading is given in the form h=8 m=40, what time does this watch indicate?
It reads h=4 m=55
